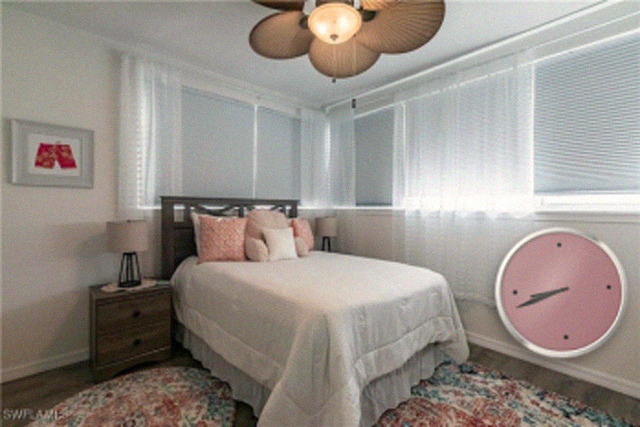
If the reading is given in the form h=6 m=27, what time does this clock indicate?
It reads h=8 m=42
